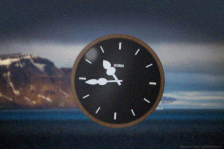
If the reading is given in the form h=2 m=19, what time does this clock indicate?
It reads h=10 m=44
